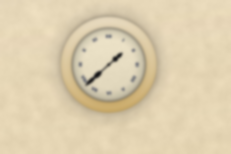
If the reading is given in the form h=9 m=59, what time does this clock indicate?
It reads h=1 m=38
